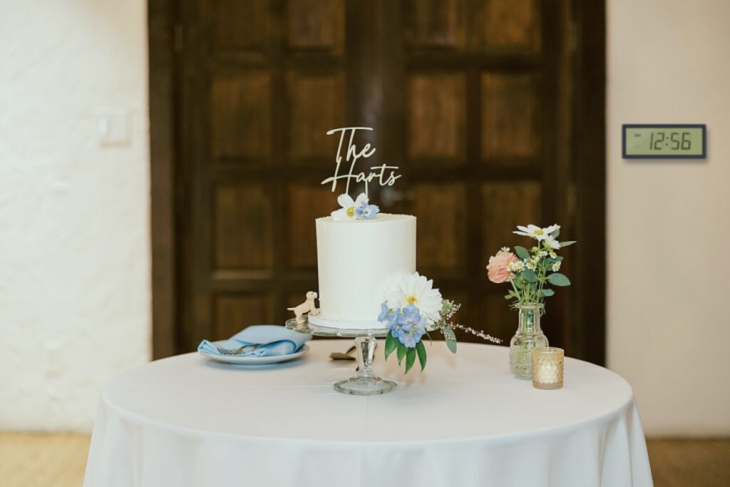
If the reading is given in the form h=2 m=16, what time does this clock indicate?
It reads h=12 m=56
